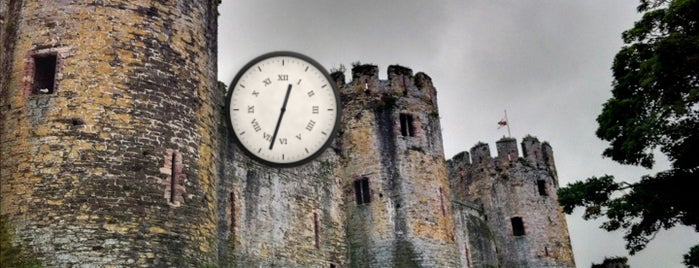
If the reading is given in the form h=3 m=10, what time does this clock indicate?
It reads h=12 m=33
